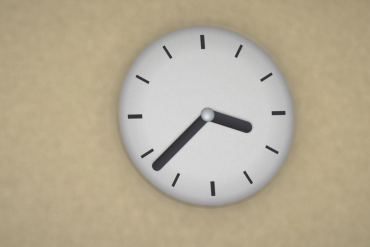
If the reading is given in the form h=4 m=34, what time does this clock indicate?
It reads h=3 m=38
